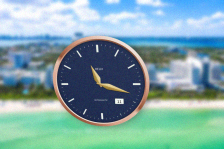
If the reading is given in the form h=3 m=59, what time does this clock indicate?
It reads h=11 m=18
